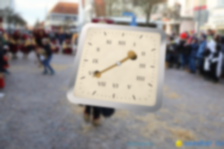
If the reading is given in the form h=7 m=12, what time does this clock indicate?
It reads h=1 m=39
